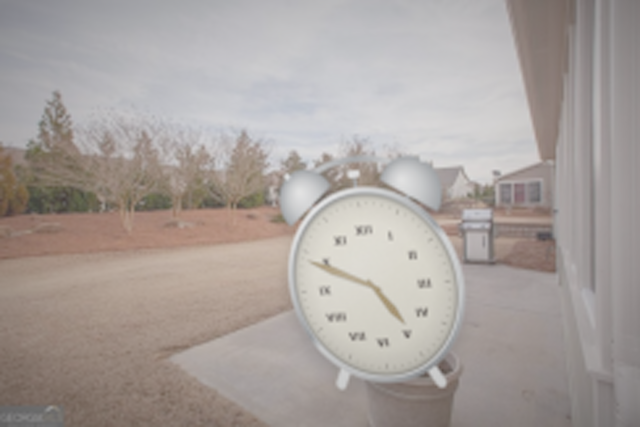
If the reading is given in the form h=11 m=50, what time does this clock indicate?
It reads h=4 m=49
